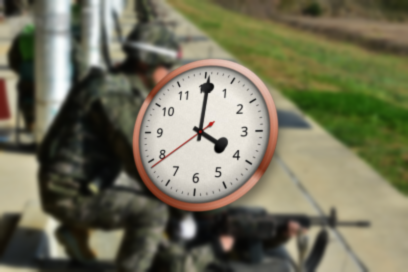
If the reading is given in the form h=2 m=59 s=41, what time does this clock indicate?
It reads h=4 m=0 s=39
